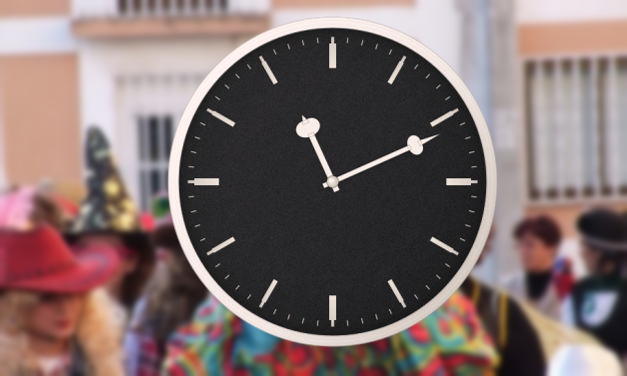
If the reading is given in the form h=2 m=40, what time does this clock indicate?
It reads h=11 m=11
